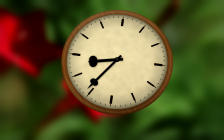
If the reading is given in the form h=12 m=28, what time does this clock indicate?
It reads h=8 m=36
